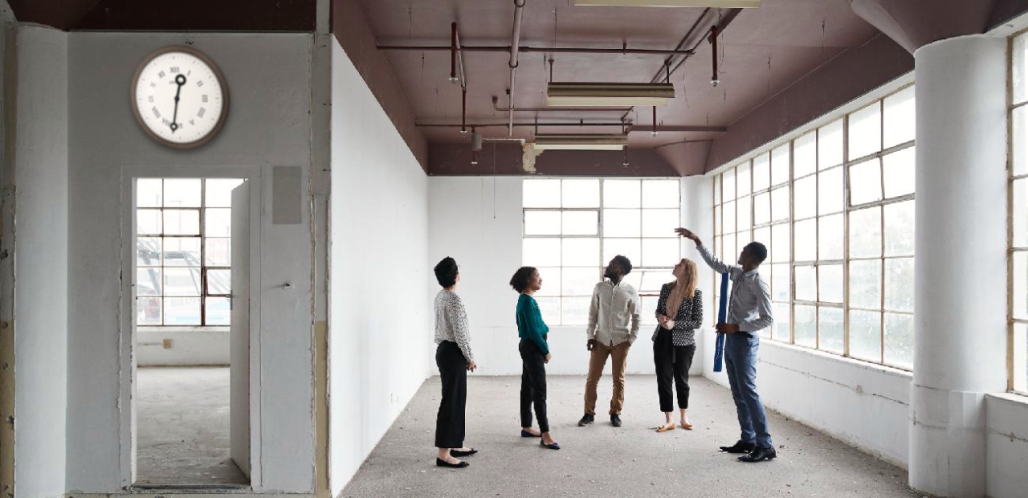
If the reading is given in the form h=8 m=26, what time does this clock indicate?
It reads h=12 m=32
